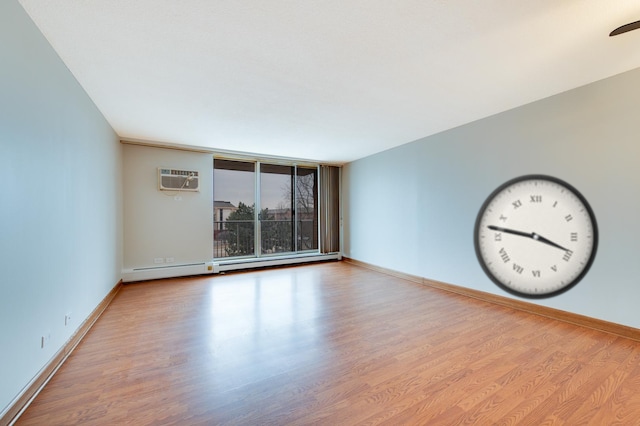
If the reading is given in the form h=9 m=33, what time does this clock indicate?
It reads h=3 m=47
